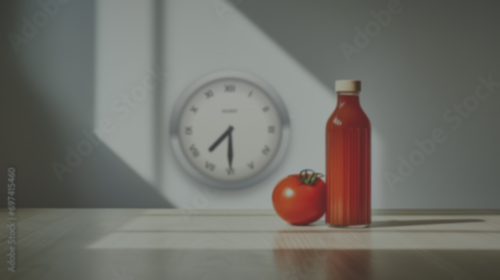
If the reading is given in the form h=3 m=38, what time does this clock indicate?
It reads h=7 m=30
